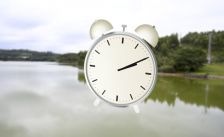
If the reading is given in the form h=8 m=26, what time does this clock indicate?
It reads h=2 m=10
